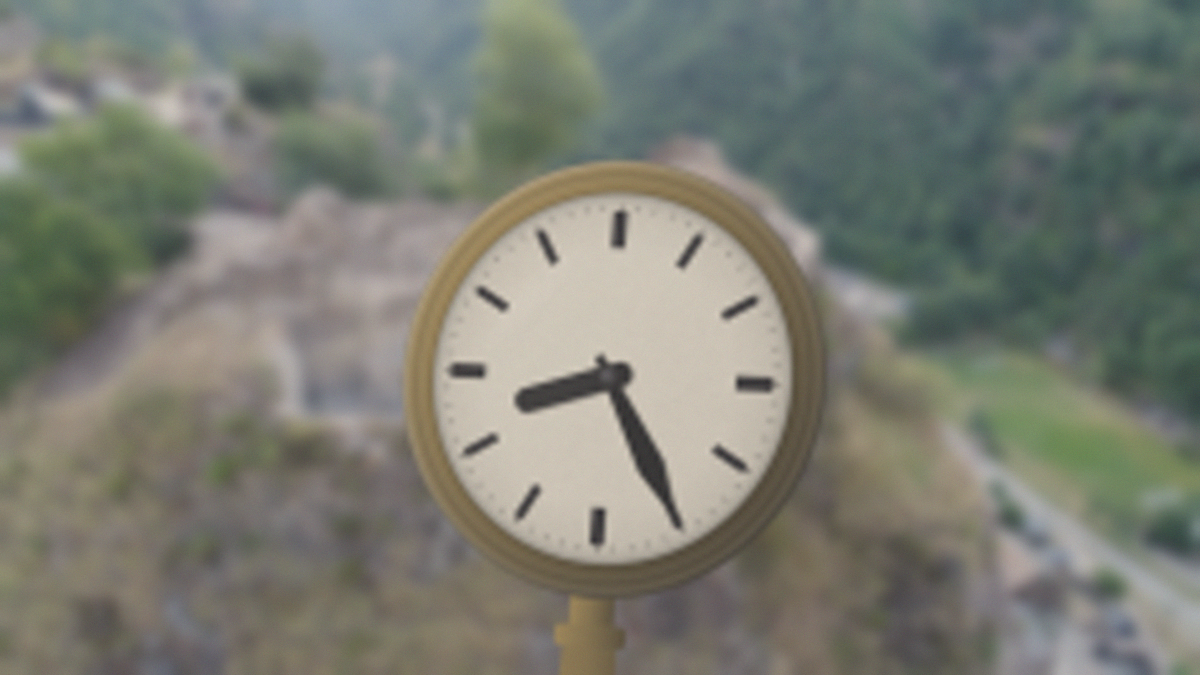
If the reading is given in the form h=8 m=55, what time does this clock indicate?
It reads h=8 m=25
